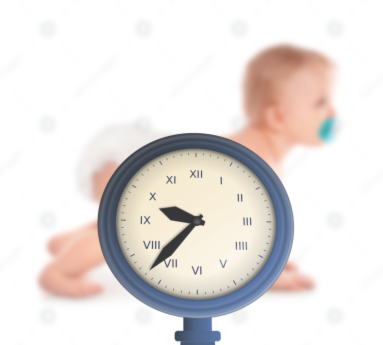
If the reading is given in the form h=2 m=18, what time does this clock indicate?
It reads h=9 m=37
